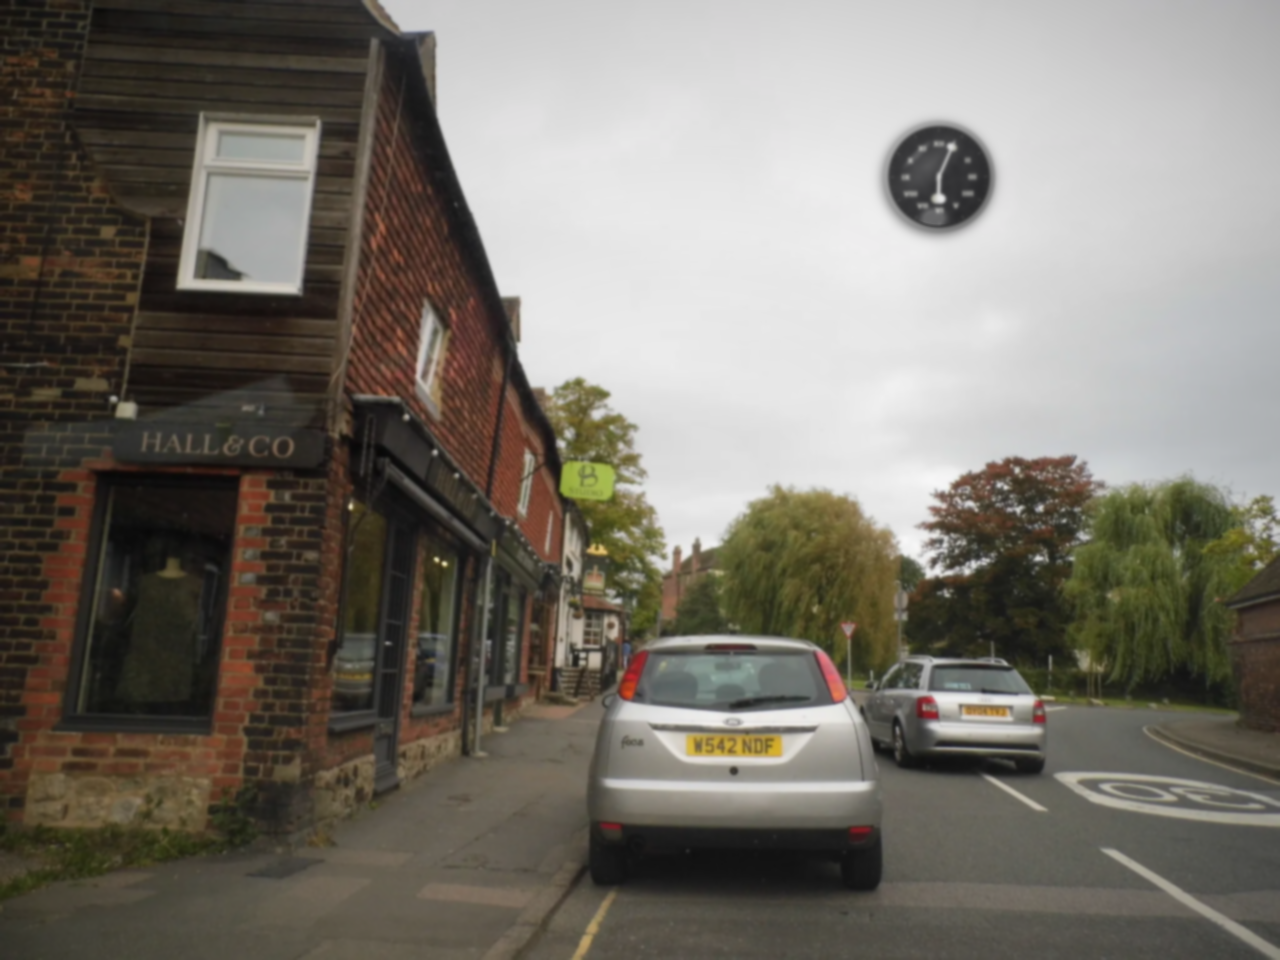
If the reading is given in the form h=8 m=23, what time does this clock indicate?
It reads h=6 m=4
